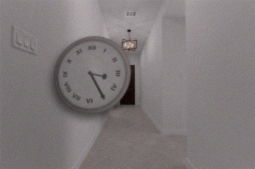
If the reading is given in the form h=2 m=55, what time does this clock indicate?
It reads h=3 m=25
